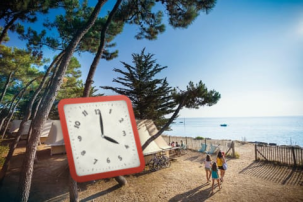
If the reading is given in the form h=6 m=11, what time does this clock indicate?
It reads h=4 m=1
